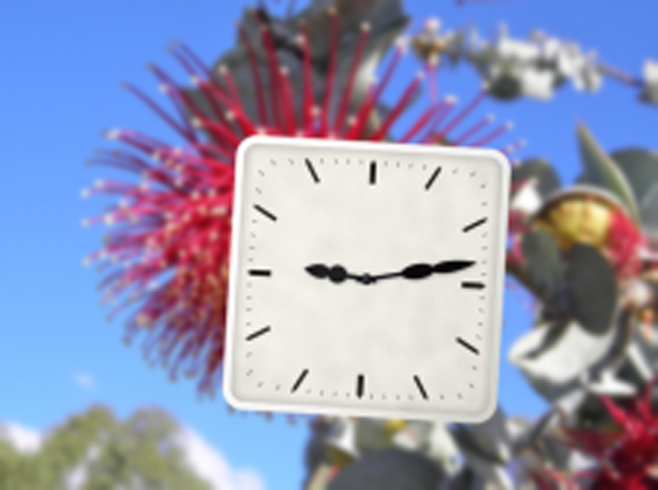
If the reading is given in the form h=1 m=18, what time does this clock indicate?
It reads h=9 m=13
